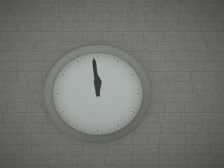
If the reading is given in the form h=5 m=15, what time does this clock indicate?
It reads h=11 m=59
